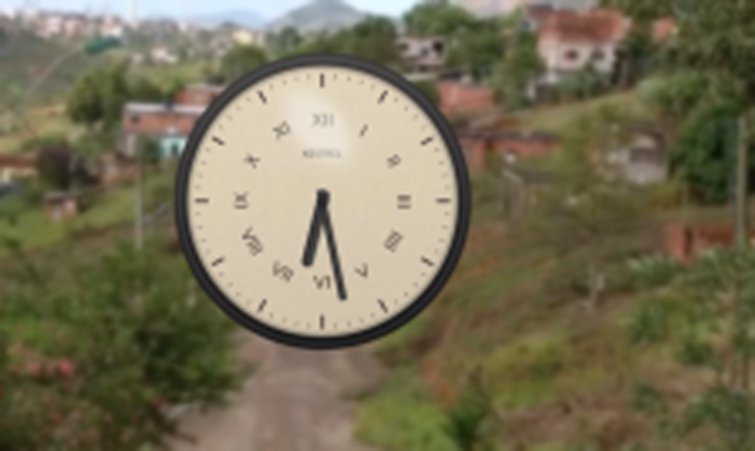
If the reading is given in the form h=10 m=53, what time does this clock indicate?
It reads h=6 m=28
